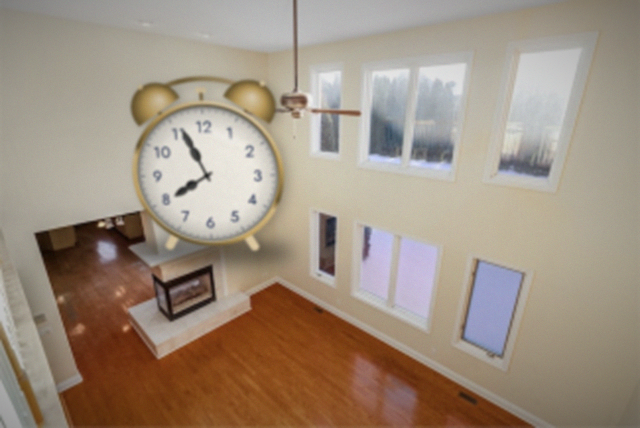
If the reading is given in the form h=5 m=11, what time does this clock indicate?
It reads h=7 m=56
